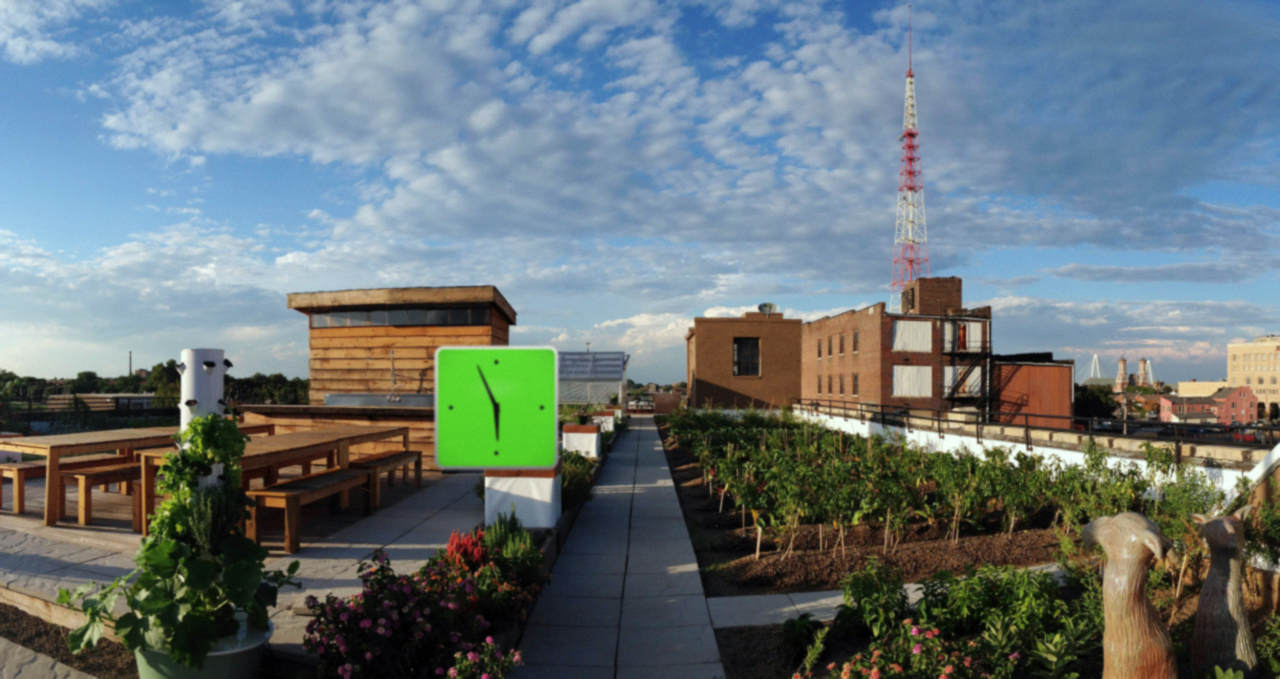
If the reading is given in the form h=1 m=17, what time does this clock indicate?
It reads h=5 m=56
